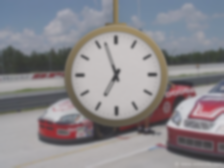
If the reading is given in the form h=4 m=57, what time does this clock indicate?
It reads h=6 m=57
